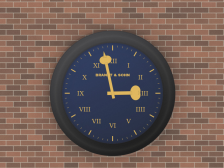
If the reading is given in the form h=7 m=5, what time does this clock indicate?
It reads h=2 m=58
